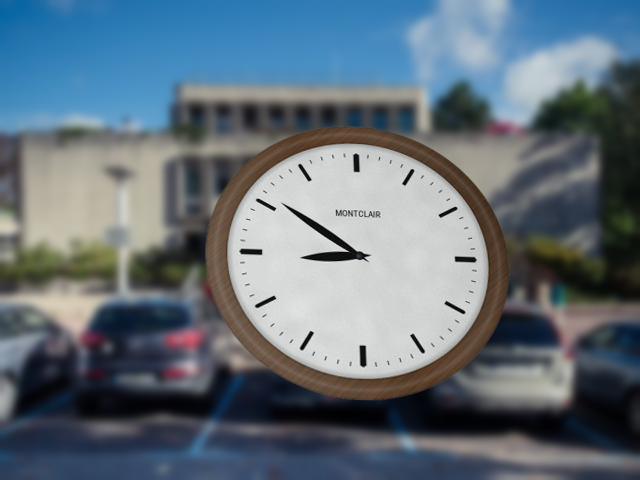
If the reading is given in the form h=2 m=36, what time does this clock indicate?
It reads h=8 m=51
